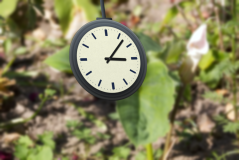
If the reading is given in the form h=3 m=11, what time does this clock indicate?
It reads h=3 m=7
